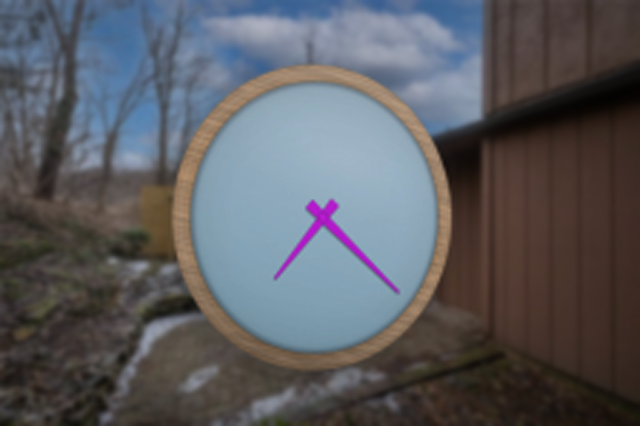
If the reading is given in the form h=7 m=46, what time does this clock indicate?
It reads h=7 m=22
